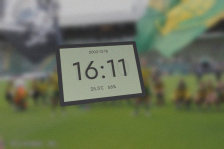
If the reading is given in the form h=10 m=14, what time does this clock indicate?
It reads h=16 m=11
